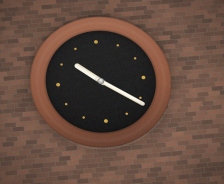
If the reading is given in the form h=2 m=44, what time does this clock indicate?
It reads h=10 m=21
